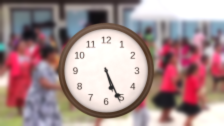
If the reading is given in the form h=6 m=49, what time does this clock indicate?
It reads h=5 m=26
